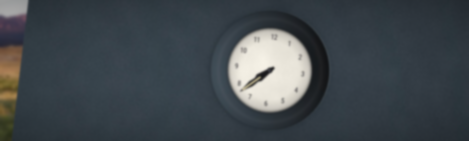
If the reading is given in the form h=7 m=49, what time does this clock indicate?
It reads h=7 m=38
